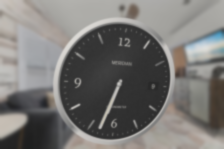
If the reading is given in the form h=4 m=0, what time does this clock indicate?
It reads h=6 m=33
